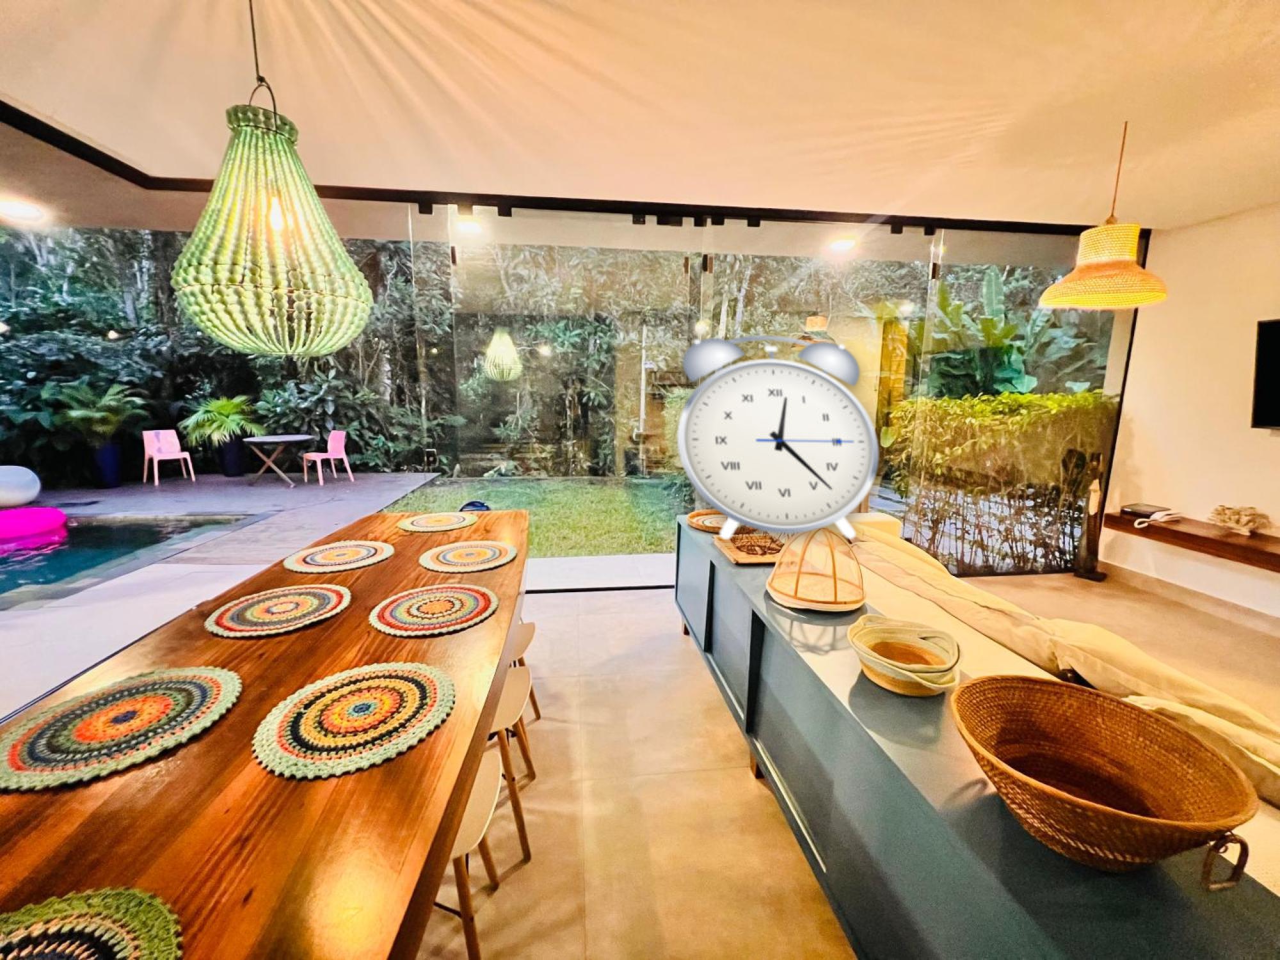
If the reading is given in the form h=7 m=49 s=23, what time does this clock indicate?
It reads h=12 m=23 s=15
